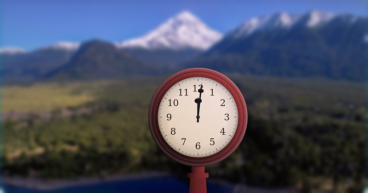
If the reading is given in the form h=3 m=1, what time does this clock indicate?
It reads h=12 m=1
